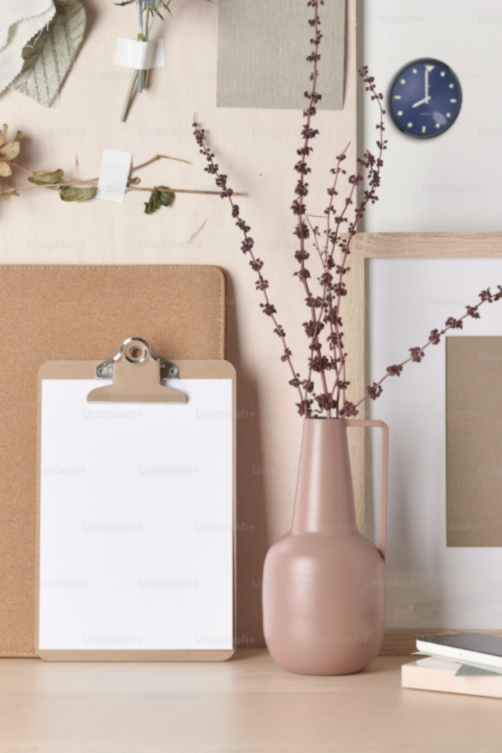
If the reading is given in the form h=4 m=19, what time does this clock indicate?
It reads h=7 m=59
